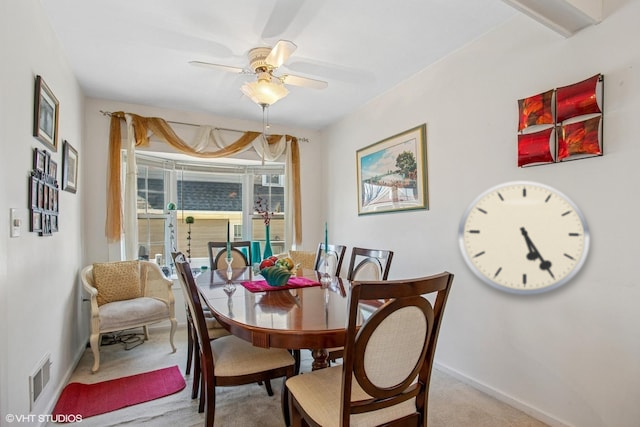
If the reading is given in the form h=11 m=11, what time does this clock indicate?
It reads h=5 m=25
